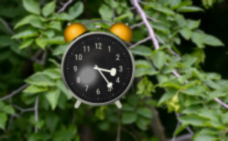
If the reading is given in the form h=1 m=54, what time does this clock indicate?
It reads h=3 m=24
